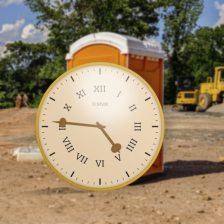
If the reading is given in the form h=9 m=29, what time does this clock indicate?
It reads h=4 m=46
